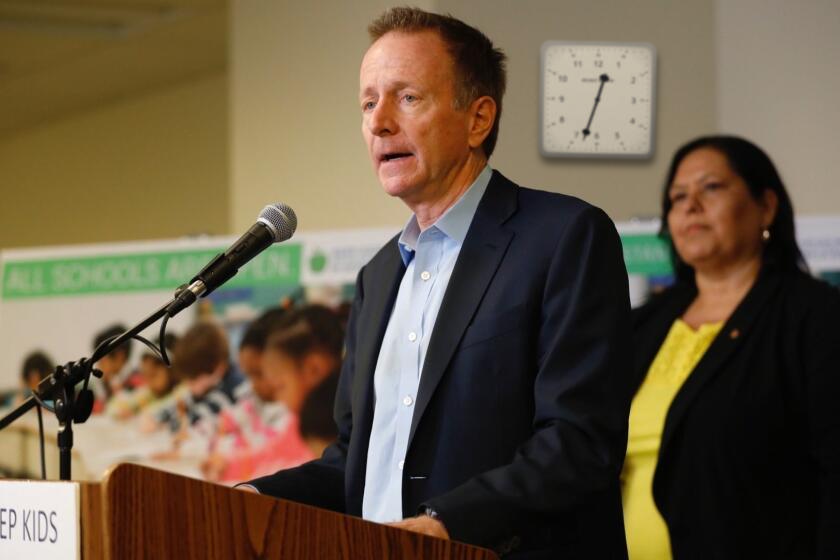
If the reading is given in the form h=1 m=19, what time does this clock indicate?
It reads h=12 m=33
